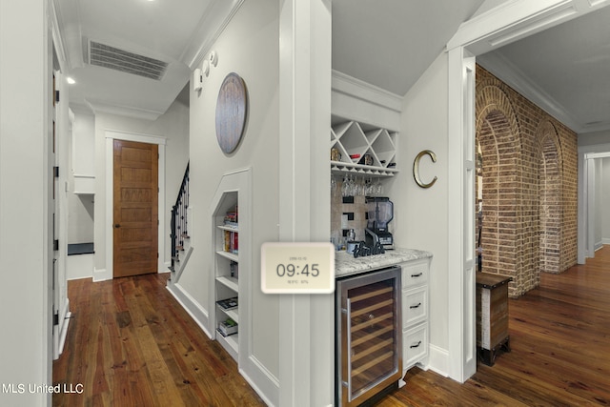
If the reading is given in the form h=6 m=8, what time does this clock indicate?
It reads h=9 m=45
